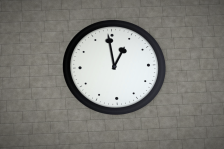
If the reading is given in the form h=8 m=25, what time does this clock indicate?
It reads h=12 m=59
